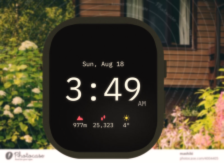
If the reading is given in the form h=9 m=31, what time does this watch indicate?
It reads h=3 m=49
